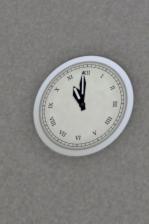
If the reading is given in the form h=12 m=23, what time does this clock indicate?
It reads h=10 m=59
